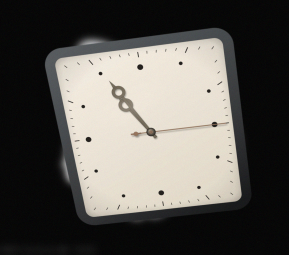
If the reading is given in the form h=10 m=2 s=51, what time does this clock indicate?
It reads h=10 m=55 s=15
